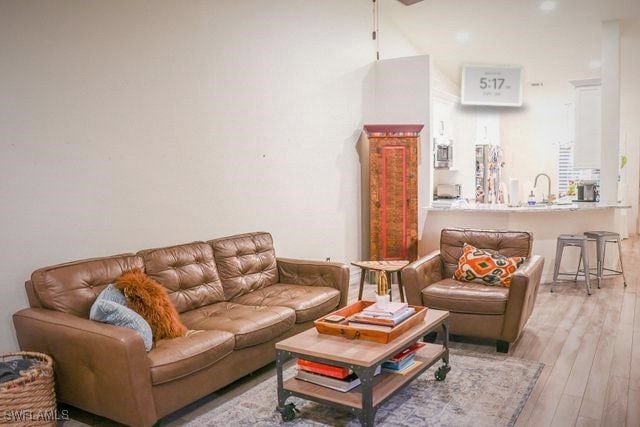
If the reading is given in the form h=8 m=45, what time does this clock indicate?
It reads h=5 m=17
